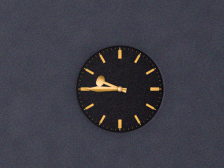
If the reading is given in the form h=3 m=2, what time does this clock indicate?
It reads h=9 m=45
